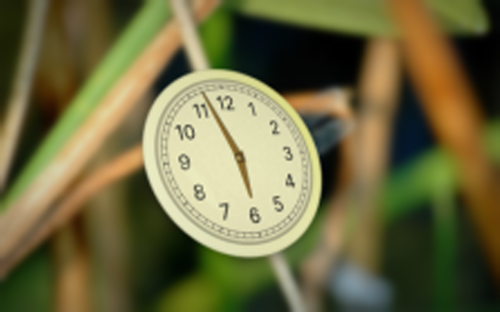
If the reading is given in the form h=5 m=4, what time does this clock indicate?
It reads h=5 m=57
